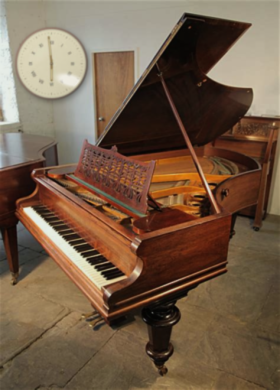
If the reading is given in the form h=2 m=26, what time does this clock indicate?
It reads h=5 m=59
